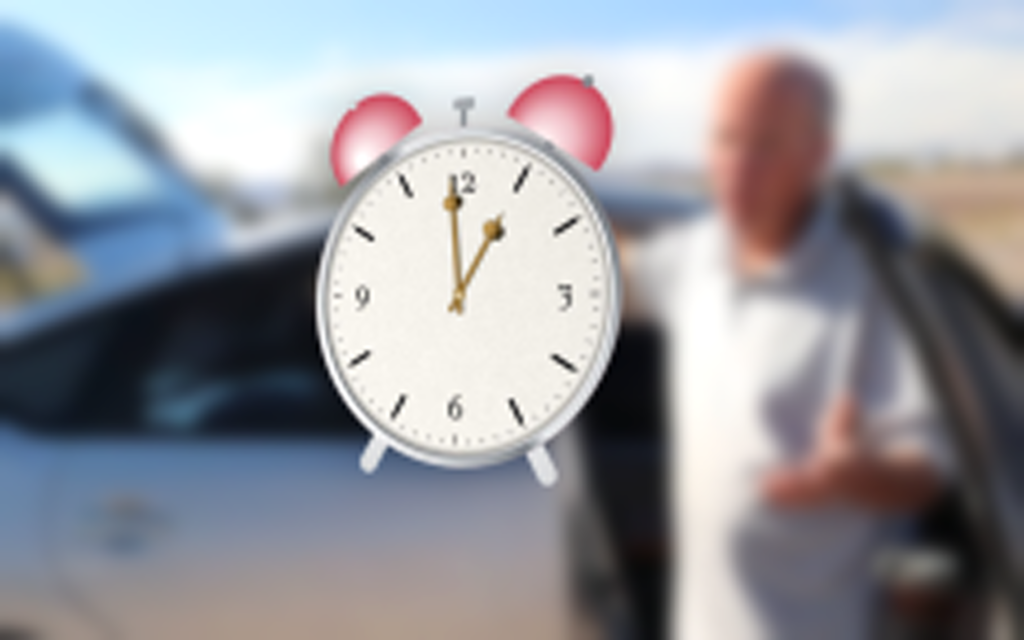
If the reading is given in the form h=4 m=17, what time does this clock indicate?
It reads h=12 m=59
